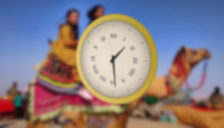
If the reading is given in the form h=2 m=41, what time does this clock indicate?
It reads h=1 m=29
